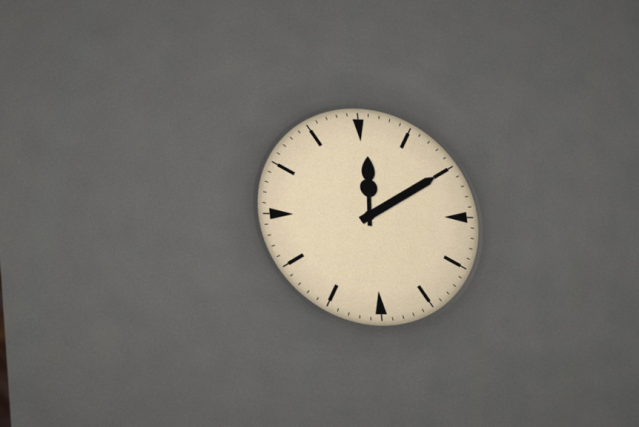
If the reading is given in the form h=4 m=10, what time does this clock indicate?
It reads h=12 m=10
